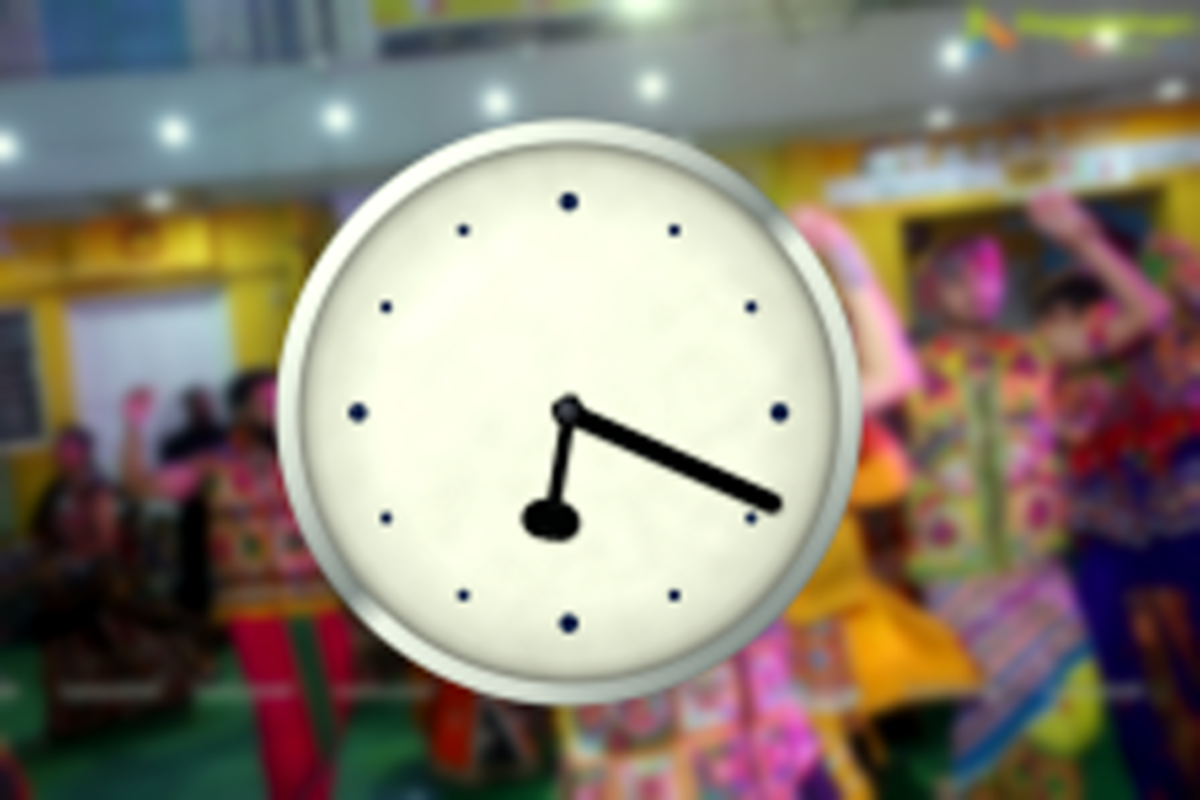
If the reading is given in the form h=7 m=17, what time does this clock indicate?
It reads h=6 m=19
